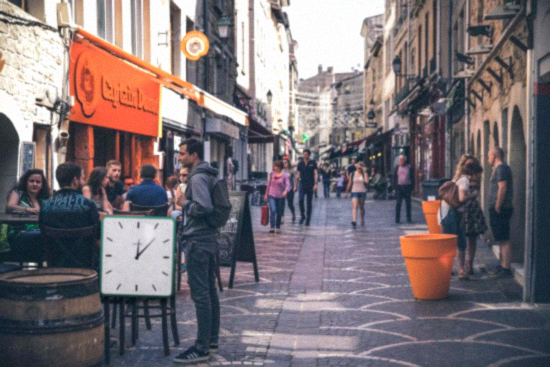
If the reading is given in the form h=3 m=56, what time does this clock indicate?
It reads h=12 m=7
